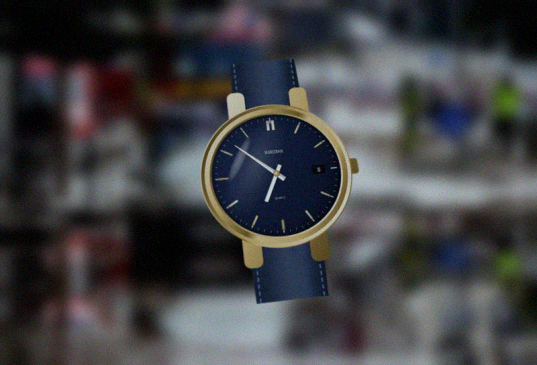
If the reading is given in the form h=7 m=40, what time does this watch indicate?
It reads h=6 m=52
